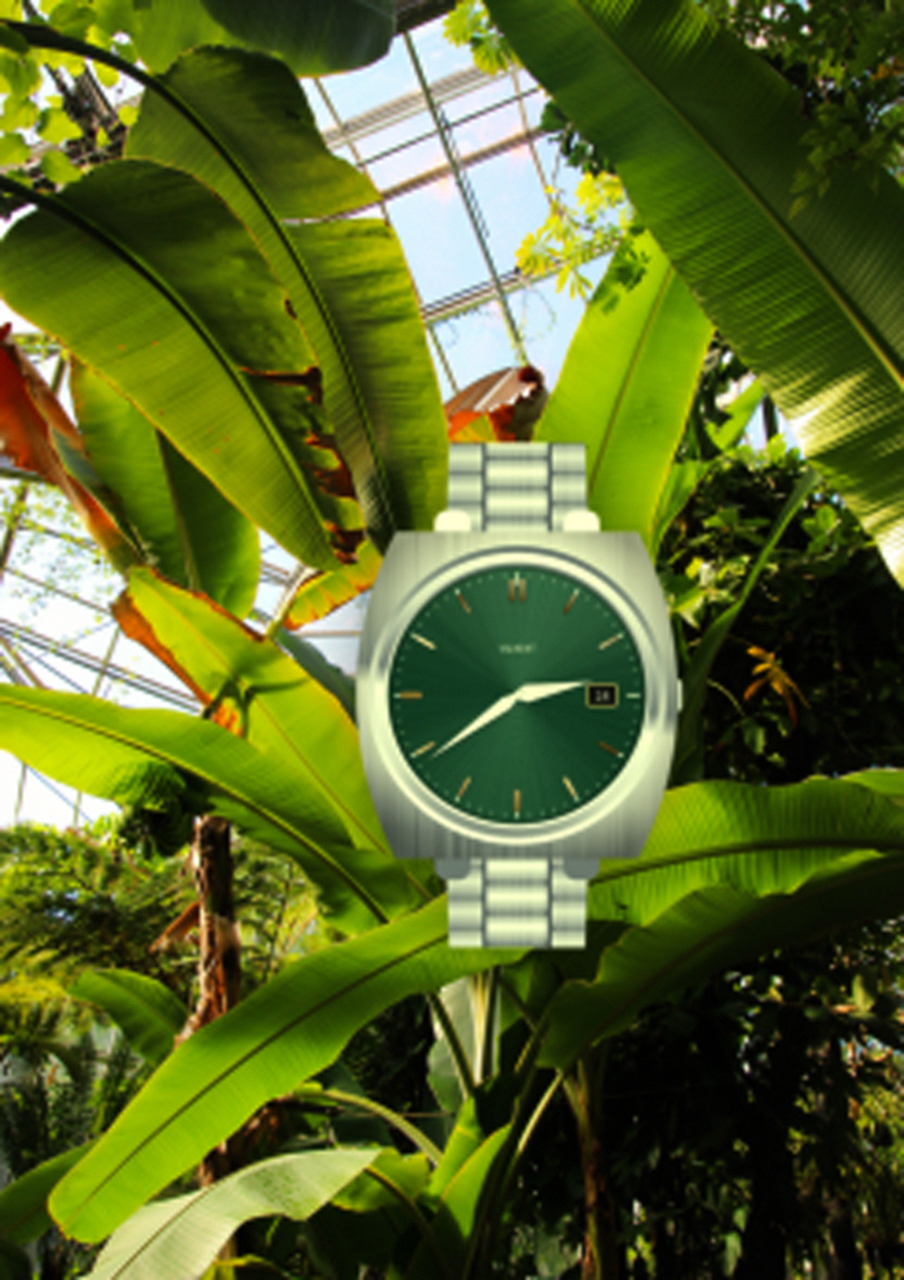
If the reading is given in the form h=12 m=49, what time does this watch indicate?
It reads h=2 m=39
